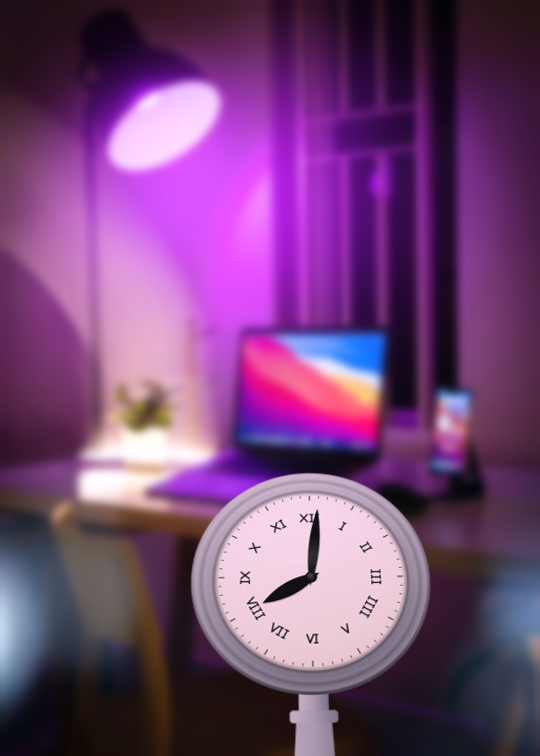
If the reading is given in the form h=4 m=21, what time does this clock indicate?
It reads h=8 m=1
